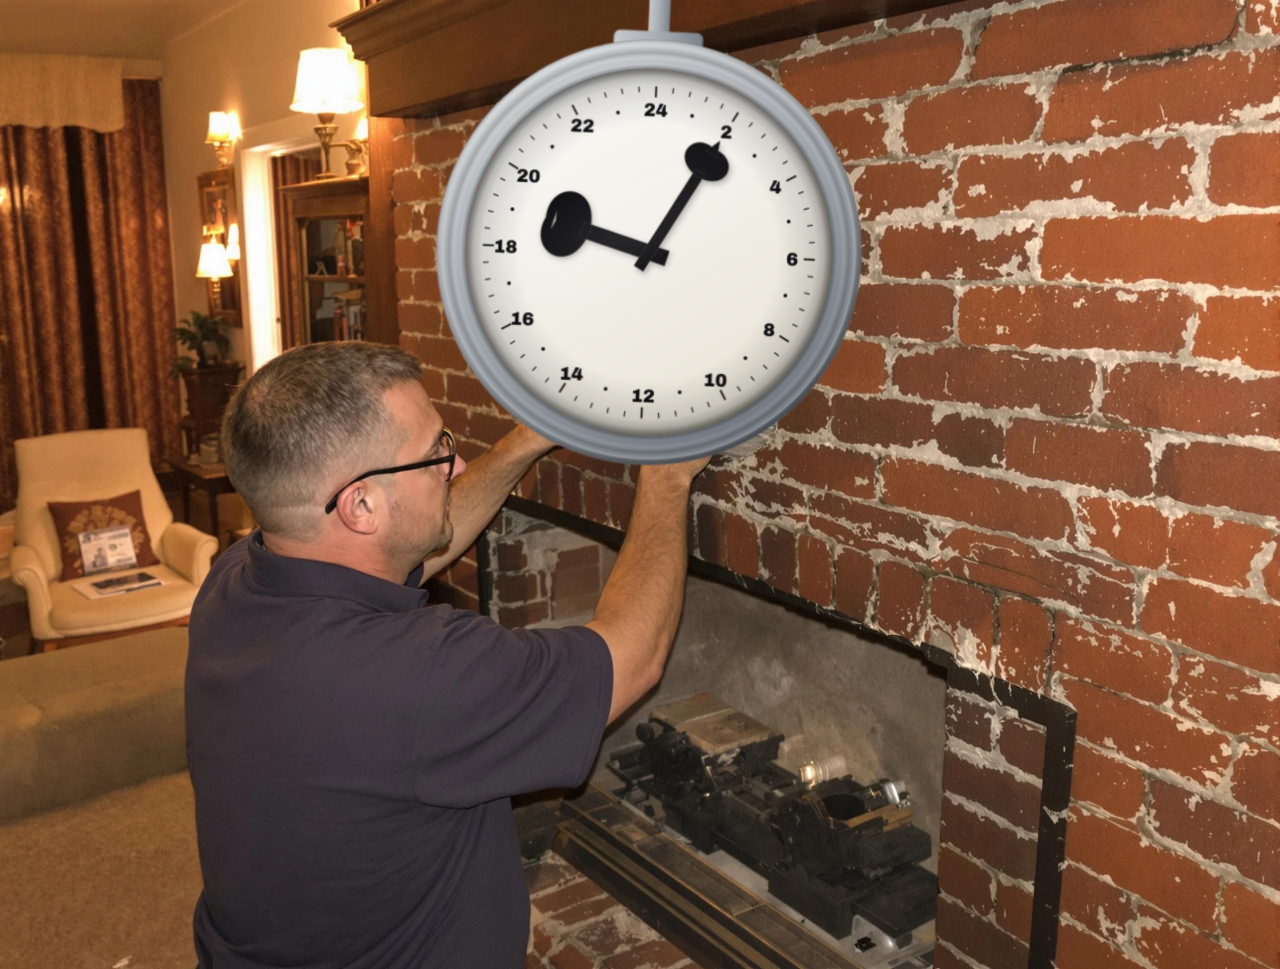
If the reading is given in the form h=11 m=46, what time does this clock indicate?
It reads h=19 m=5
